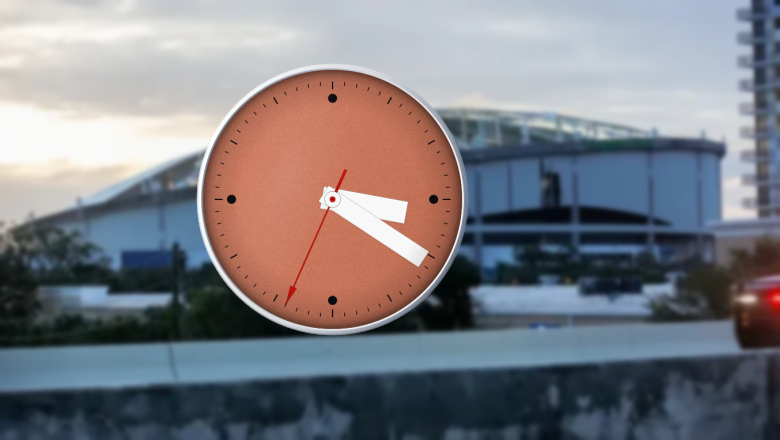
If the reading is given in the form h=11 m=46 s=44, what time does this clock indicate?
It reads h=3 m=20 s=34
